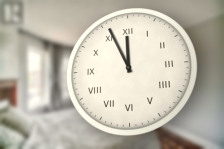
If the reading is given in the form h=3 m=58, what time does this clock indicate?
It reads h=11 m=56
